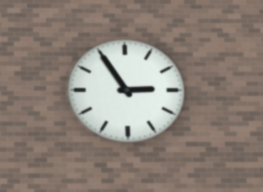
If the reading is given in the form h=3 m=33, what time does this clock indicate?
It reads h=2 m=55
